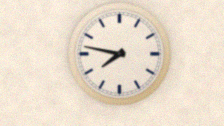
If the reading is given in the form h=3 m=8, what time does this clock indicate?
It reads h=7 m=47
